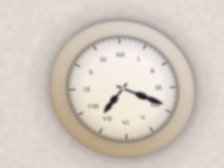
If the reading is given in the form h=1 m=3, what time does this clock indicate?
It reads h=7 m=19
